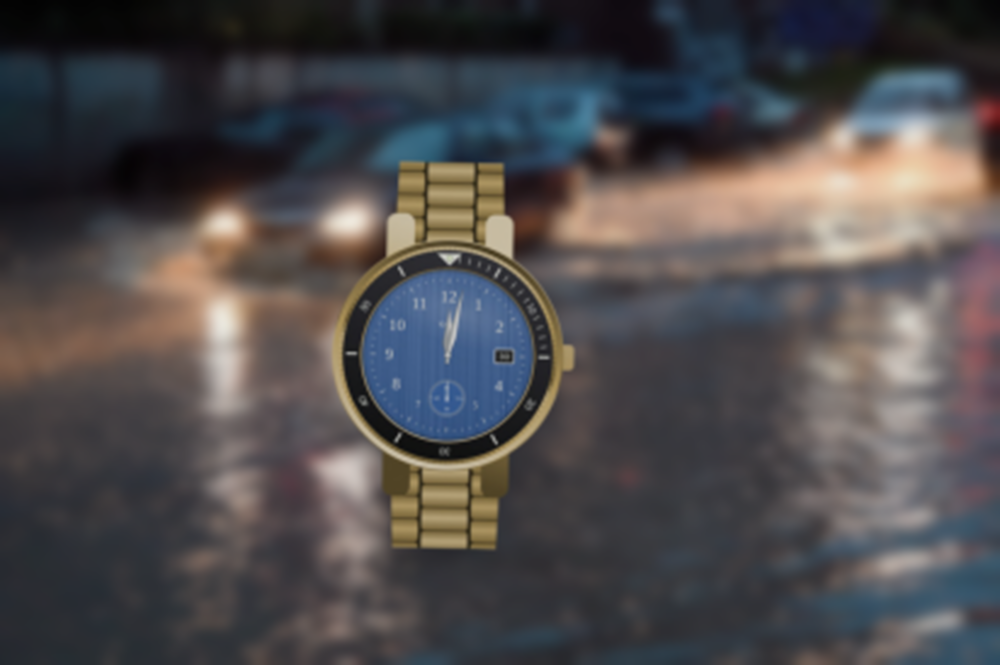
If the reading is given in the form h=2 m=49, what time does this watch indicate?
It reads h=12 m=2
